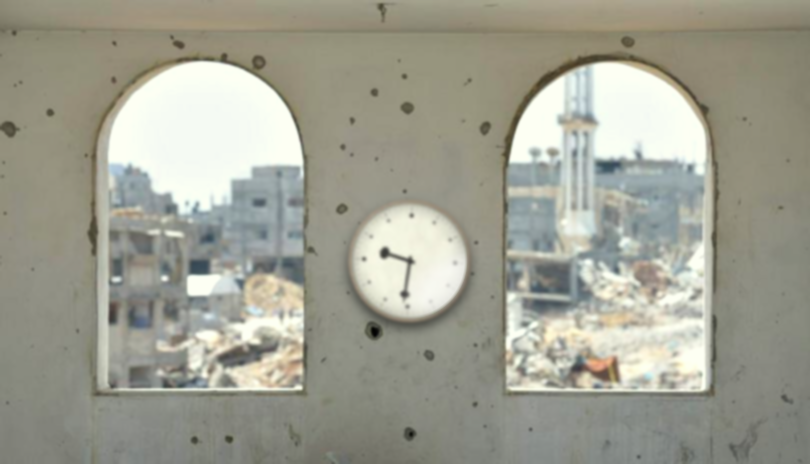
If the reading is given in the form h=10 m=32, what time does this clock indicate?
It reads h=9 m=31
